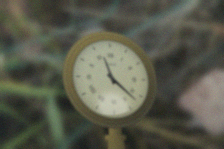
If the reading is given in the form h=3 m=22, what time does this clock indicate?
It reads h=11 m=22
